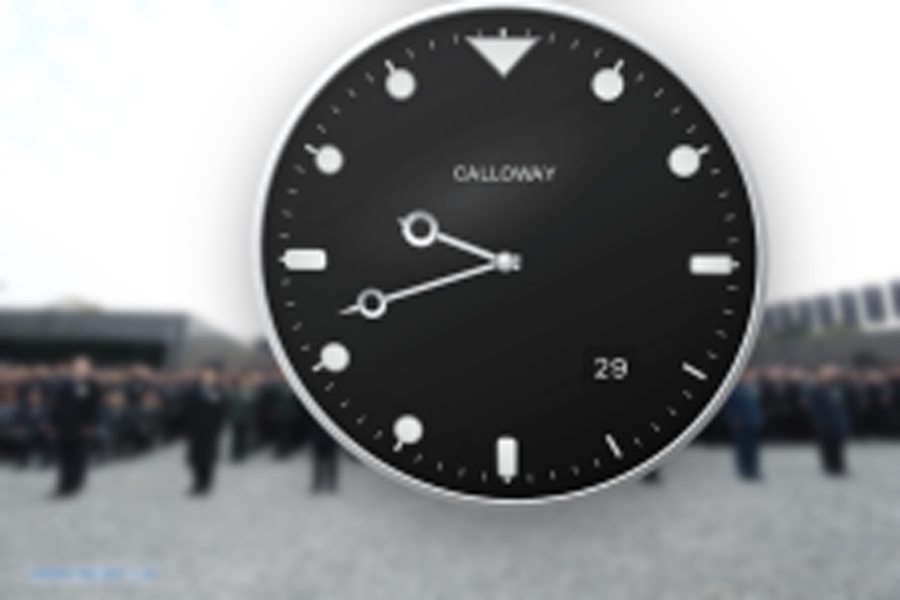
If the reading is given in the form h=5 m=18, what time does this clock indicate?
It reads h=9 m=42
